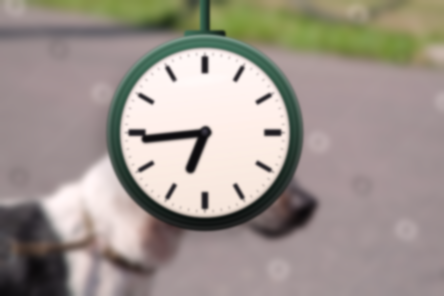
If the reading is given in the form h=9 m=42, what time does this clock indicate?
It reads h=6 m=44
